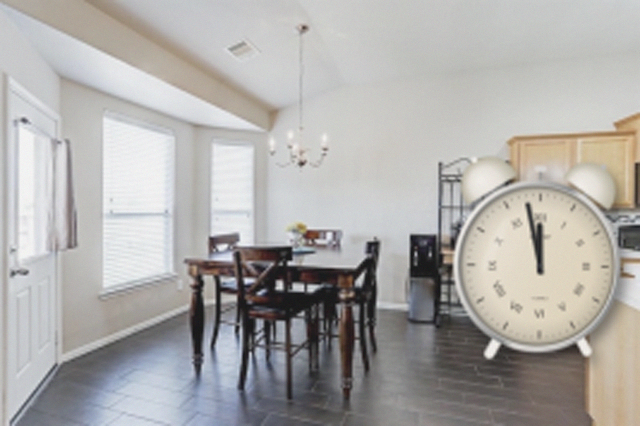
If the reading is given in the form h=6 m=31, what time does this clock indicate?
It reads h=11 m=58
